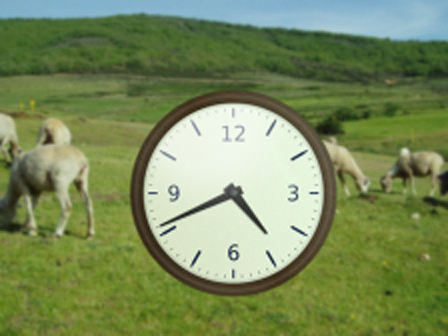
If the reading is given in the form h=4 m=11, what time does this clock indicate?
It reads h=4 m=41
